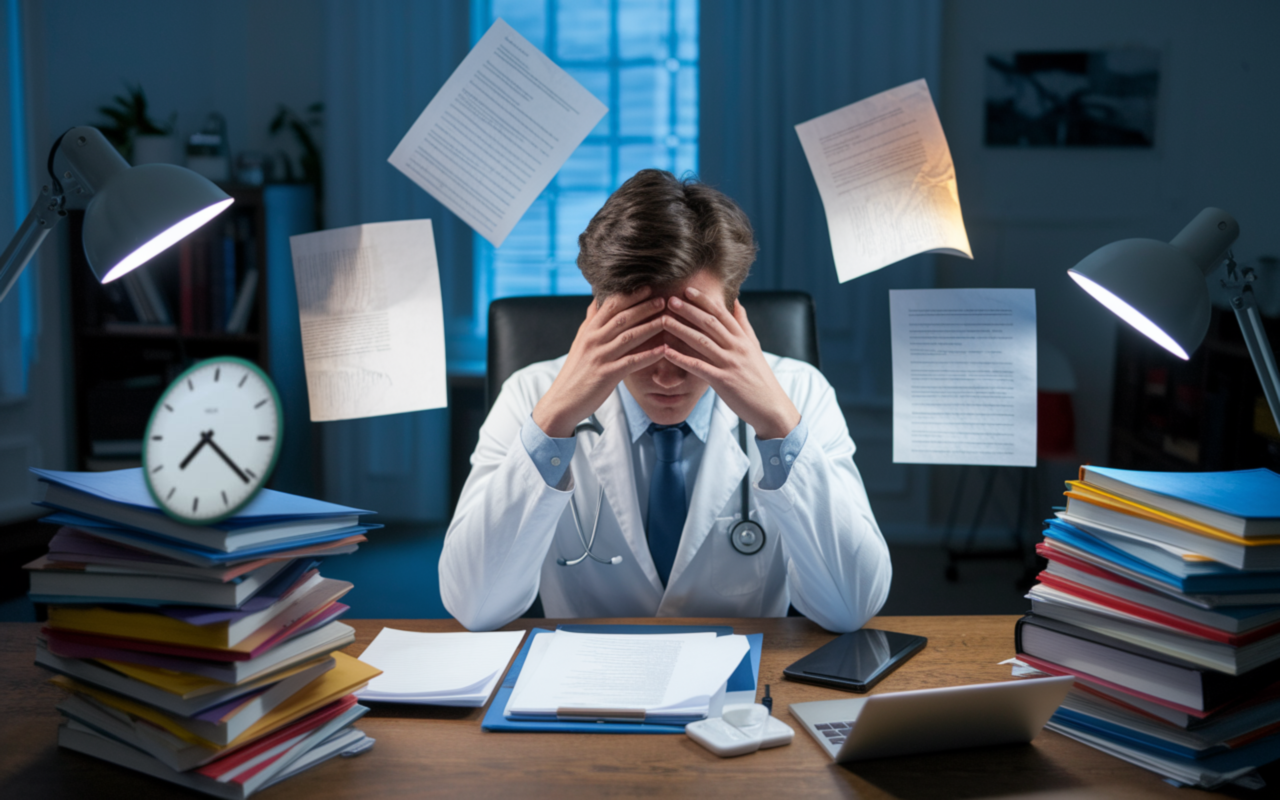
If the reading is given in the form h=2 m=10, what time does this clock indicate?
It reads h=7 m=21
